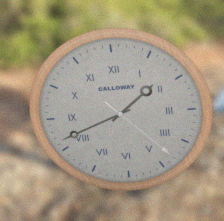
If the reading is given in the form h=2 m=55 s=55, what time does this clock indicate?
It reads h=1 m=41 s=23
